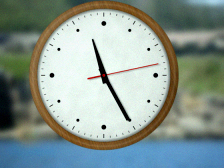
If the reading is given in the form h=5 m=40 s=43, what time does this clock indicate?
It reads h=11 m=25 s=13
